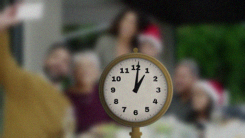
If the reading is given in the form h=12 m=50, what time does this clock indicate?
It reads h=1 m=1
